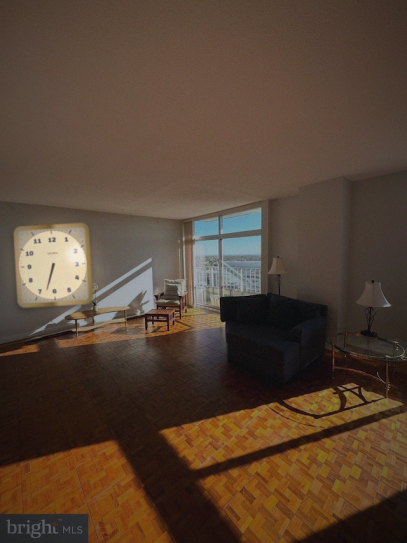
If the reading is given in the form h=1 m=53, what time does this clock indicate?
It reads h=6 m=33
